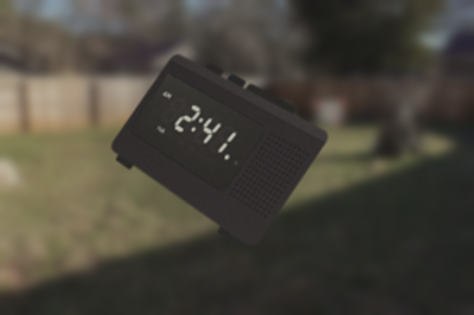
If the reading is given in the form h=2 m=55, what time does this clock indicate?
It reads h=2 m=41
